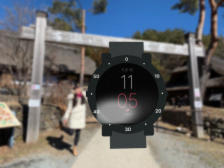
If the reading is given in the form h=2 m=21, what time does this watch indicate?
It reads h=11 m=5
